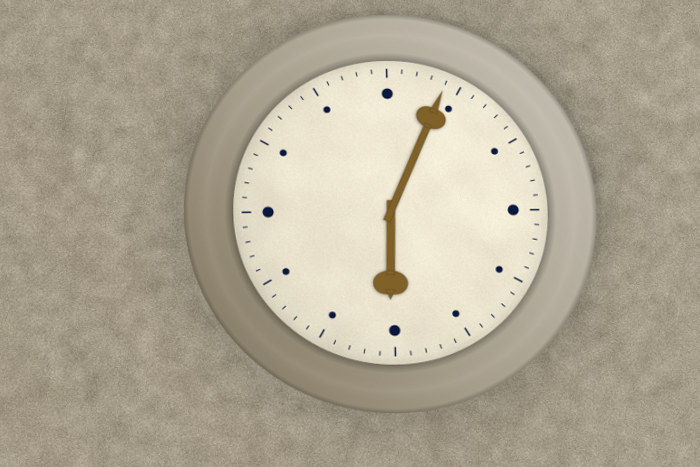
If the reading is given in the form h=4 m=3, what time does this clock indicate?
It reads h=6 m=4
